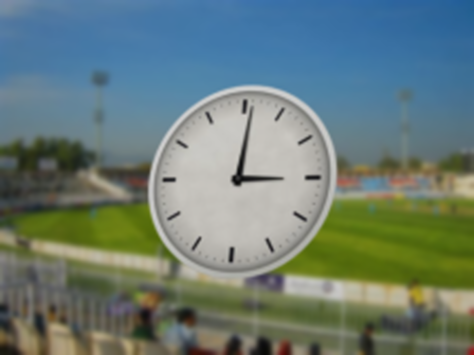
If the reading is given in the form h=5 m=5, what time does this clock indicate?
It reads h=3 m=1
